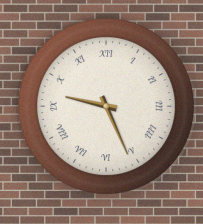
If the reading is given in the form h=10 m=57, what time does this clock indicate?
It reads h=9 m=26
